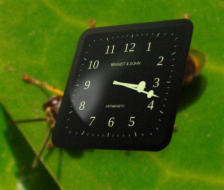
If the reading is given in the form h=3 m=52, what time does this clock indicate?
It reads h=3 m=18
